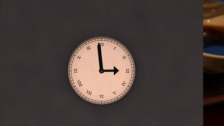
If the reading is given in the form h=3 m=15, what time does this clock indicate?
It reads h=2 m=59
